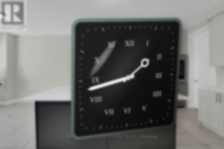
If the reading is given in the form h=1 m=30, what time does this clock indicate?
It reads h=1 m=43
